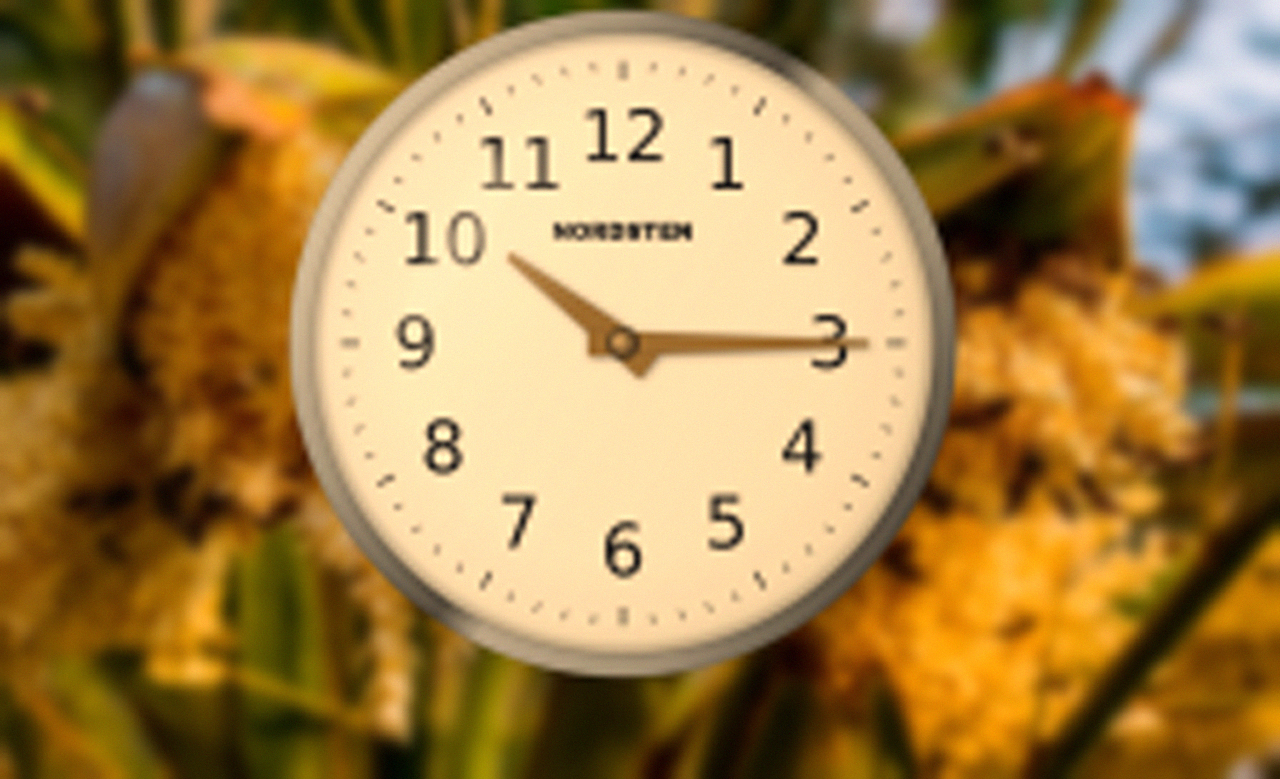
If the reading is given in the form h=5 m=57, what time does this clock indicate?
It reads h=10 m=15
